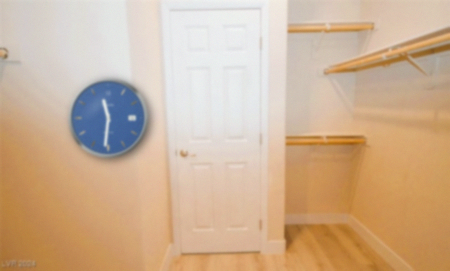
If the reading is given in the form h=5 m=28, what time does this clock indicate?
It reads h=11 m=31
